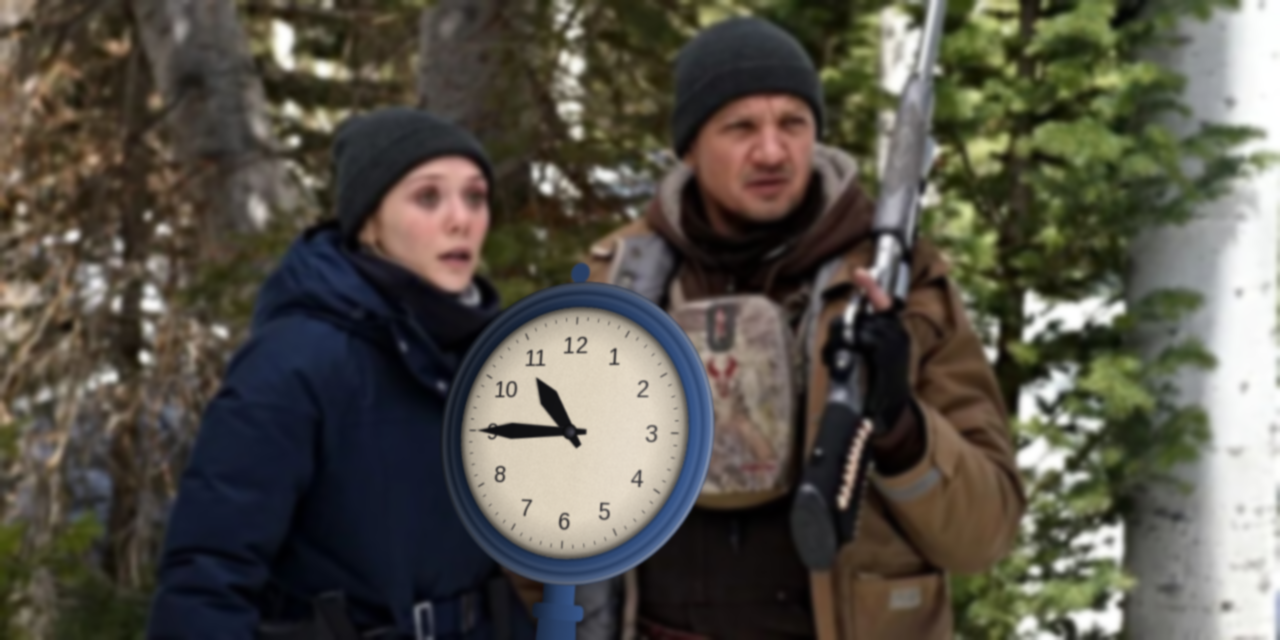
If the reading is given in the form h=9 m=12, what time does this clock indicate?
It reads h=10 m=45
